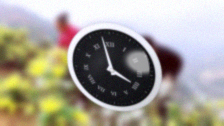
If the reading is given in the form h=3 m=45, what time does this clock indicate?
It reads h=3 m=58
